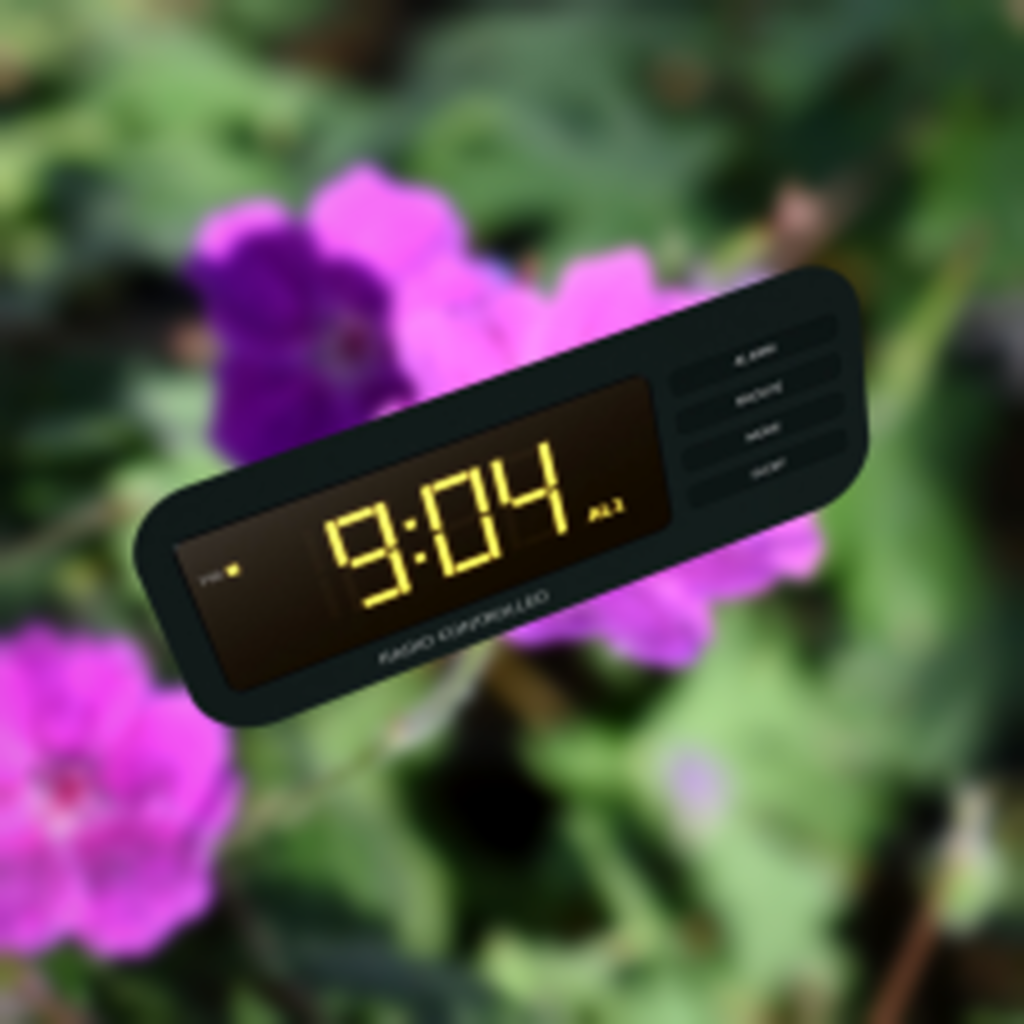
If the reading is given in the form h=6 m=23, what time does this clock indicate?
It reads h=9 m=4
